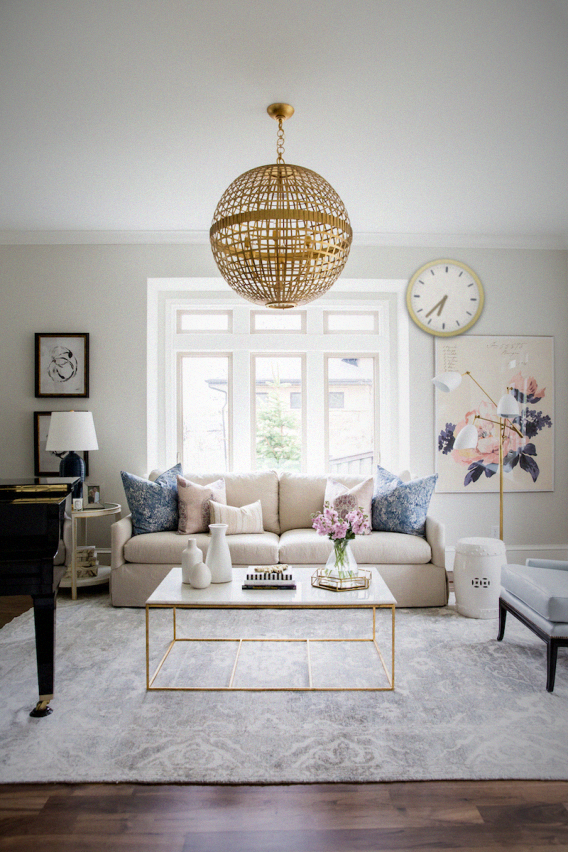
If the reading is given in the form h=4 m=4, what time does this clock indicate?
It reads h=6 m=37
